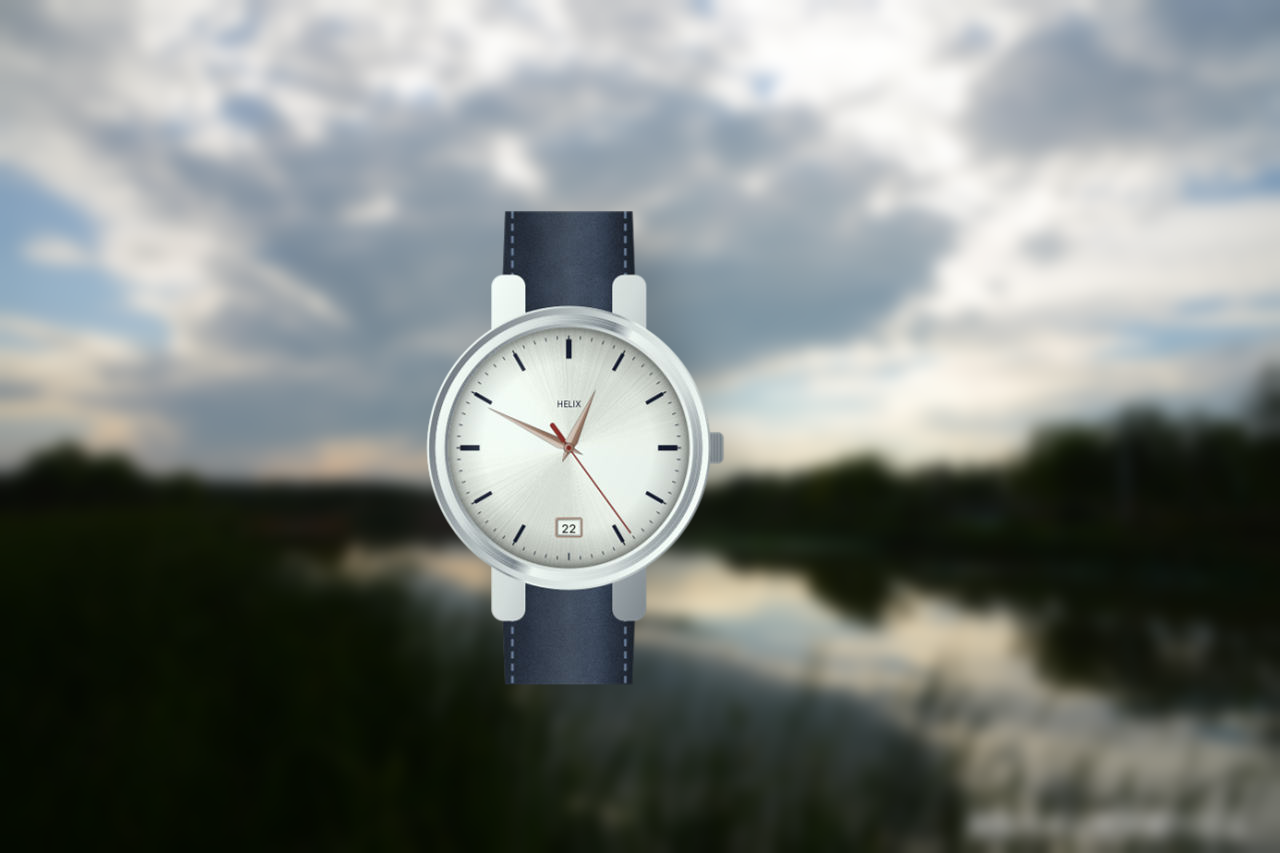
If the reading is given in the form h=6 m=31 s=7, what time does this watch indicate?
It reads h=12 m=49 s=24
